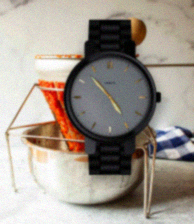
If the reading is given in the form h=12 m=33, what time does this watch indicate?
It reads h=4 m=53
